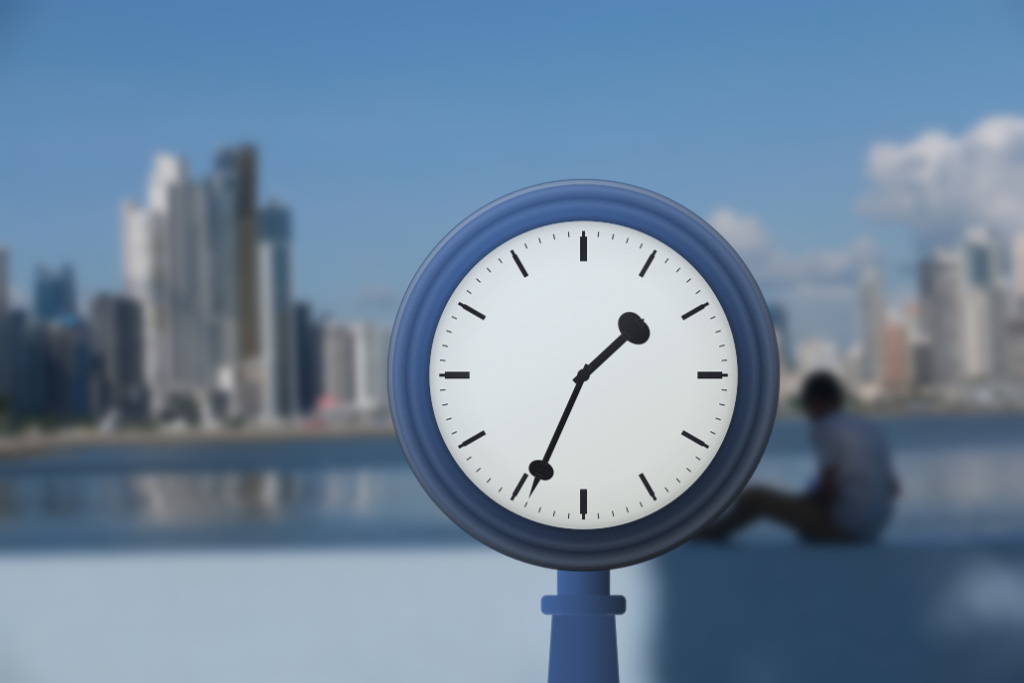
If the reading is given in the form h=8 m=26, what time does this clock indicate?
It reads h=1 m=34
